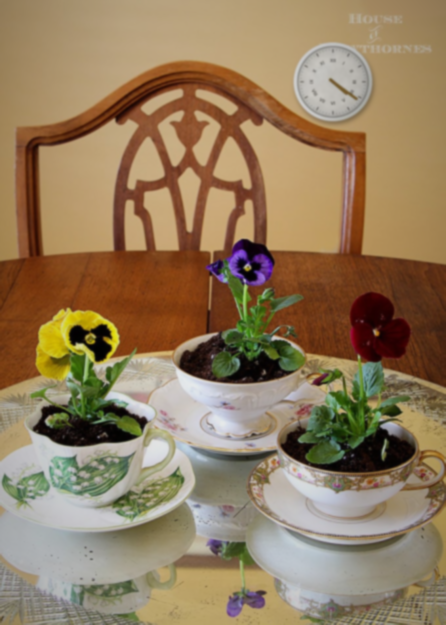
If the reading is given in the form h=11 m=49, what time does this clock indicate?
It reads h=4 m=21
